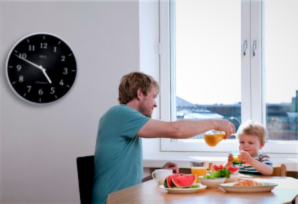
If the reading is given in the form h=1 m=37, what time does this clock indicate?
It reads h=4 m=49
